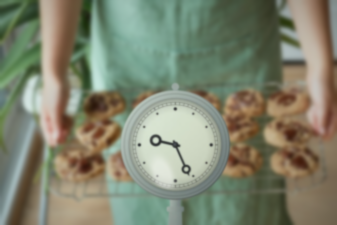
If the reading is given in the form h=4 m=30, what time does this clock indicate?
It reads h=9 m=26
